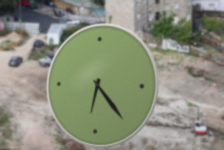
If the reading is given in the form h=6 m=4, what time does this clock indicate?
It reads h=6 m=23
